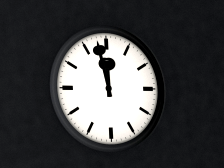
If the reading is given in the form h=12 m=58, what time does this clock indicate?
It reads h=11 m=58
